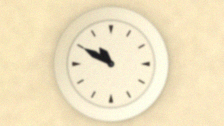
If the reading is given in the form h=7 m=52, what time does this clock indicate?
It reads h=10 m=50
